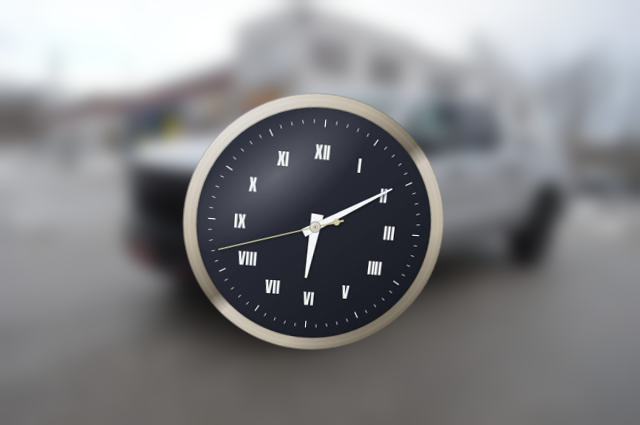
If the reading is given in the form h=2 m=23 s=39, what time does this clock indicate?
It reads h=6 m=9 s=42
